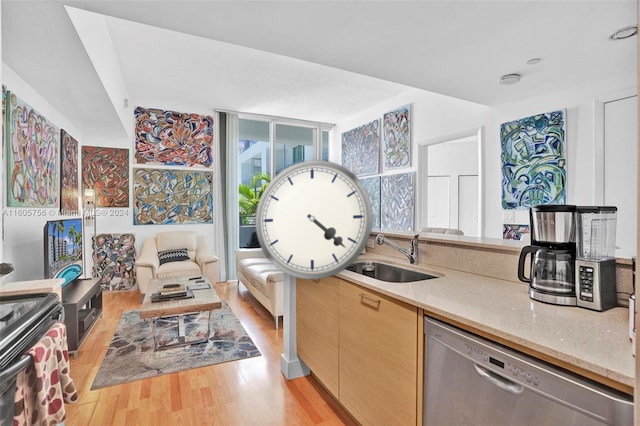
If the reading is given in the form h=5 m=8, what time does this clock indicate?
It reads h=4 m=22
